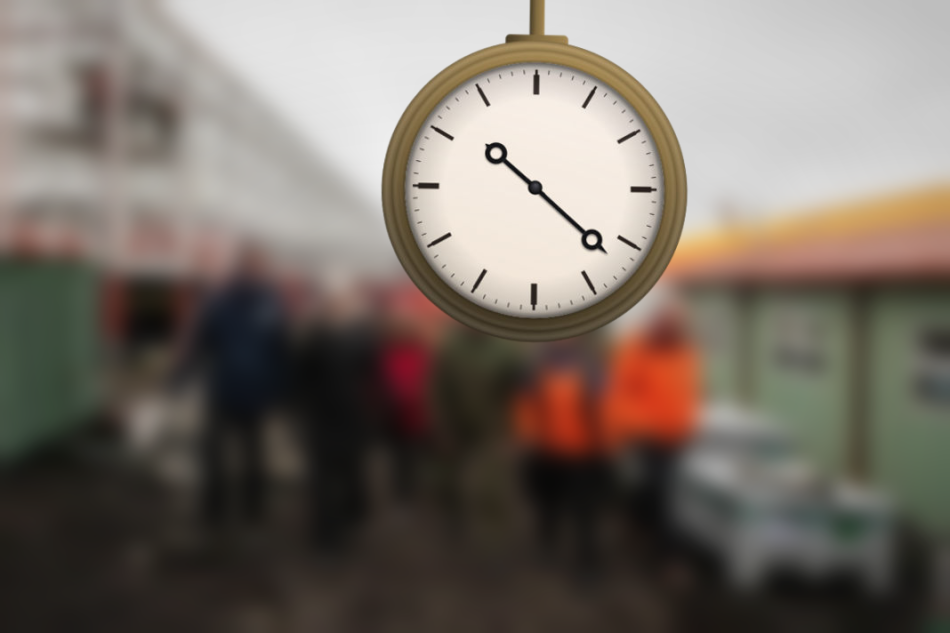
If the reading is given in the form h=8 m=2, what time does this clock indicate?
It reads h=10 m=22
